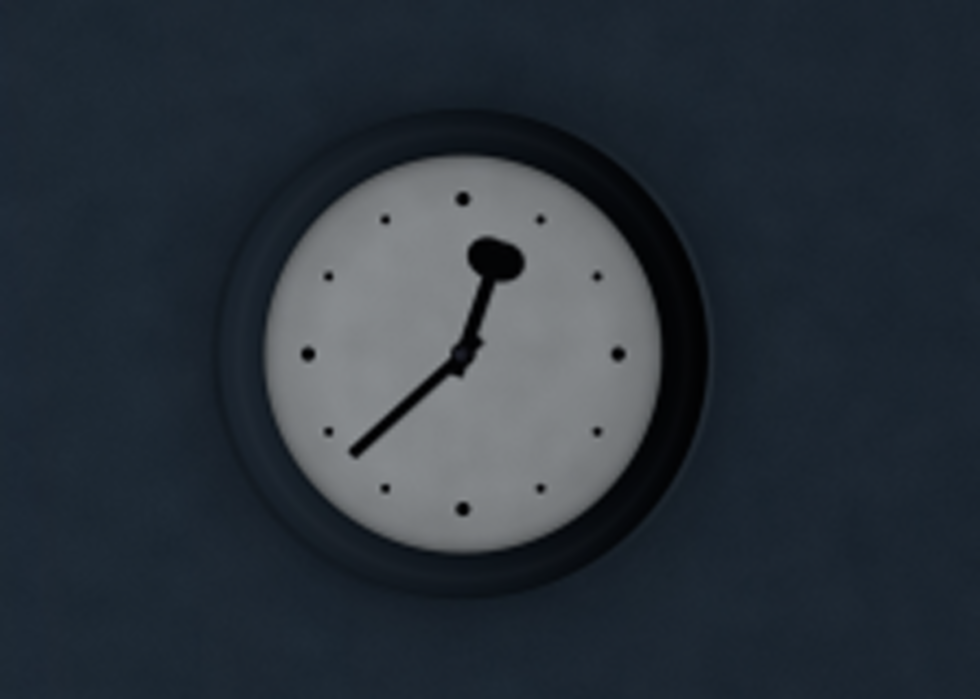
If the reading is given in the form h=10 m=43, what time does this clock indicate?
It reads h=12 m=38
